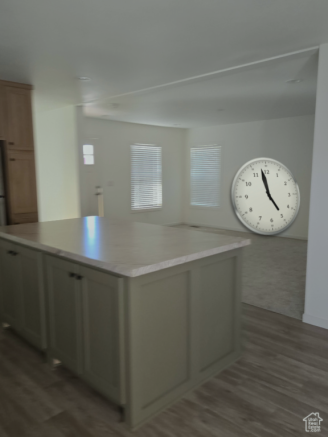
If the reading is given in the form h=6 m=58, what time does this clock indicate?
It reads h=4 m=58
